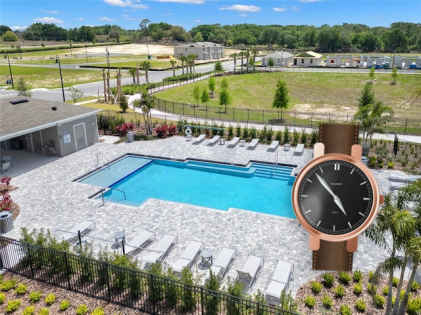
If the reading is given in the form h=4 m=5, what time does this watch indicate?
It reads h=4 m=53
